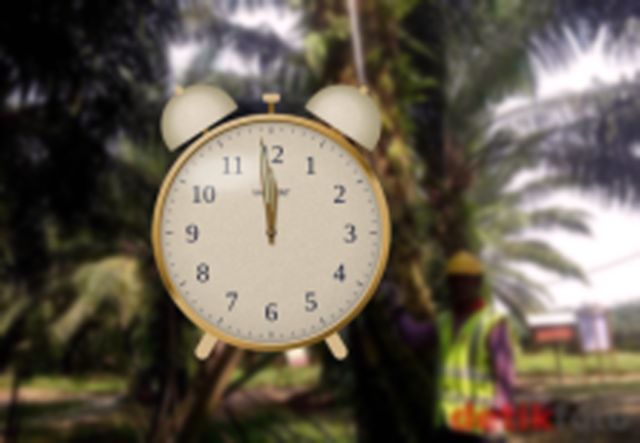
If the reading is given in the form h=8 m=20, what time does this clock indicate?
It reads h=11 m=59
